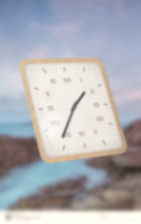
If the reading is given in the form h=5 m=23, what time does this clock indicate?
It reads h=1 m=36
